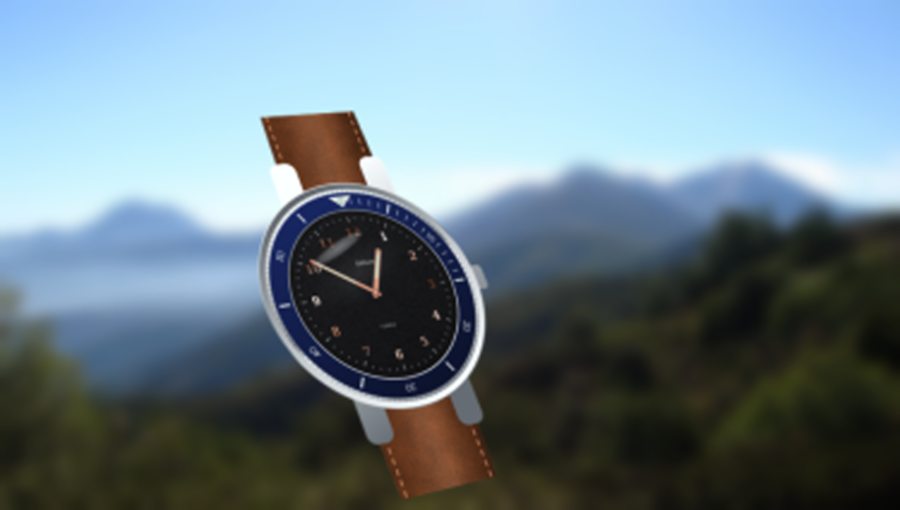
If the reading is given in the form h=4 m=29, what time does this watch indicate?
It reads h=12 m=51
